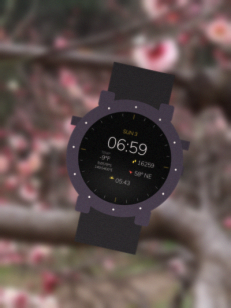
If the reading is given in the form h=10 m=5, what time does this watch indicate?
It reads h=6 m=59
